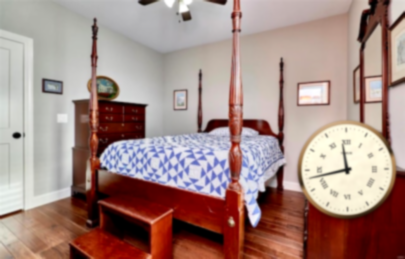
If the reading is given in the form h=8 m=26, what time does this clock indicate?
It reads h=11 m=43
